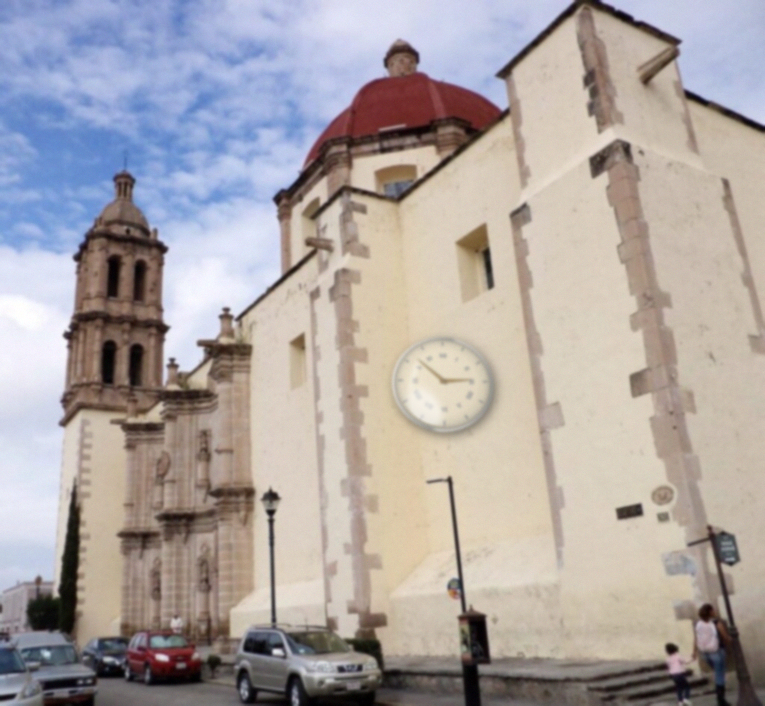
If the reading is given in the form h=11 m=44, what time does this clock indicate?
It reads h=2 m=52
